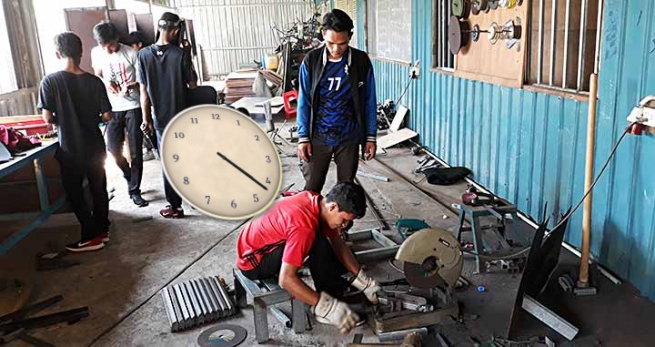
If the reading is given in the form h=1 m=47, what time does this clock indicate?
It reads h=4 m=22
